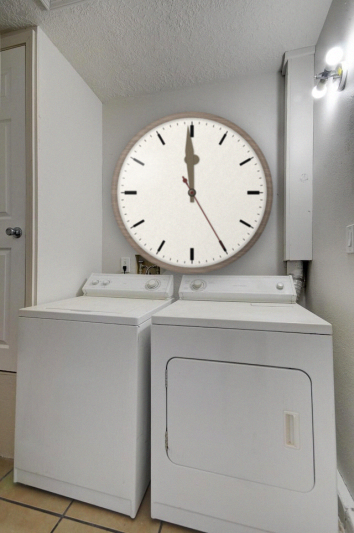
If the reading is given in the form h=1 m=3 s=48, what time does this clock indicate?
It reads h=11 m=59 s=25
